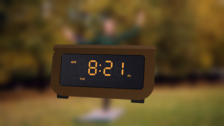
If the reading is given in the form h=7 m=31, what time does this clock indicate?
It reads h=8 m=21
